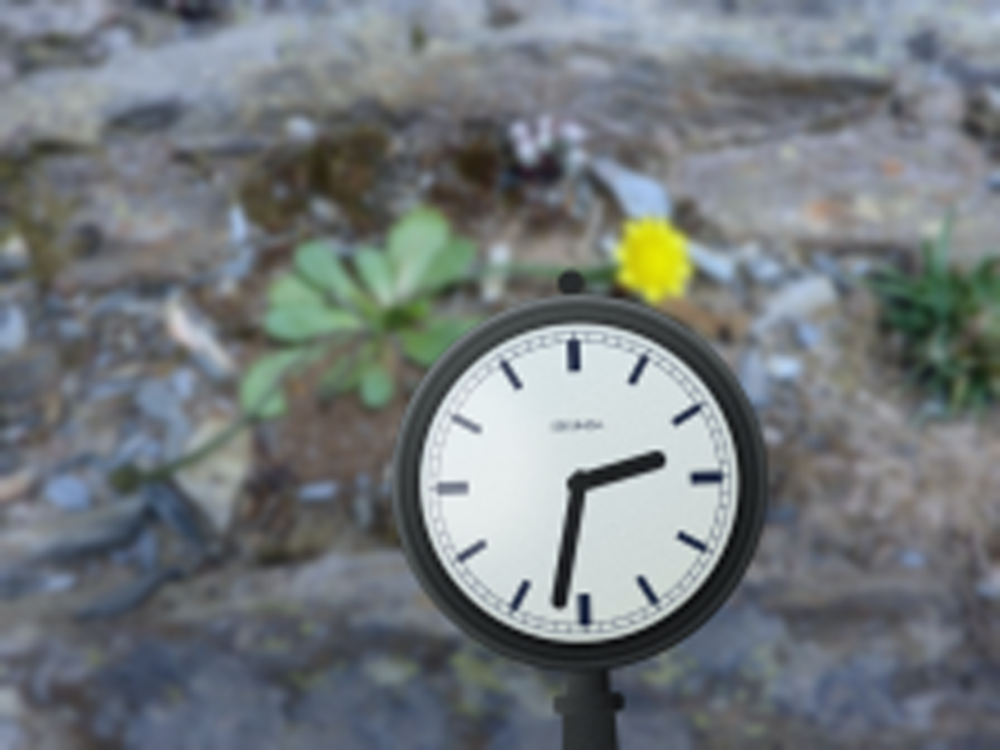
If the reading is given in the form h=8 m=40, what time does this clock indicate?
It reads h=2 m=32
